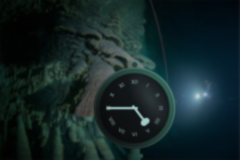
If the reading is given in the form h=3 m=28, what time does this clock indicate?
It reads h=4 m=45
